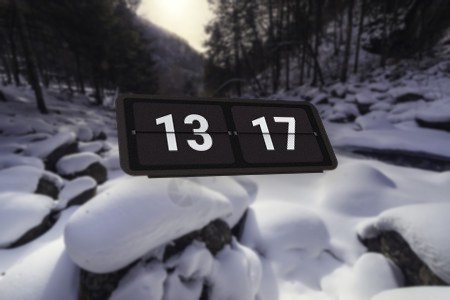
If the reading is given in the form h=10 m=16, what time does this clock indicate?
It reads h=13 m=17
